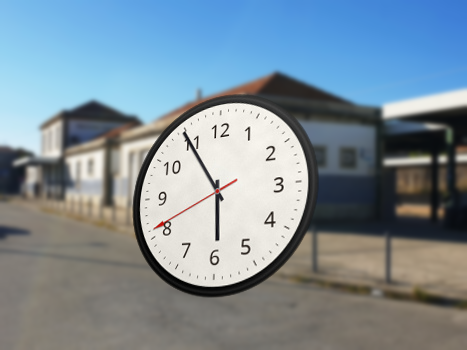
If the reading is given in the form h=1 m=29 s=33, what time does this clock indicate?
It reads h=5 m=54 s=41
